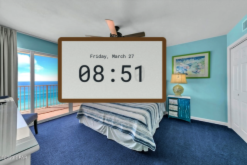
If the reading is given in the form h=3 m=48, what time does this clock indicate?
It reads h=8 m=51
